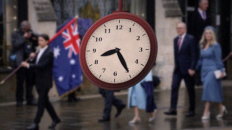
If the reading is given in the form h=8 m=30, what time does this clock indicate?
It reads h=8 m=25
